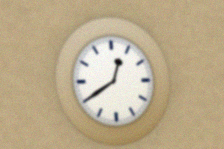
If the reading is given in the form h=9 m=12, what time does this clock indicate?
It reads h=12 m=40
